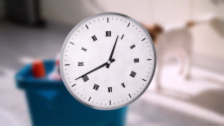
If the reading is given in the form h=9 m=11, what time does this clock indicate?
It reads h=12 m=41
